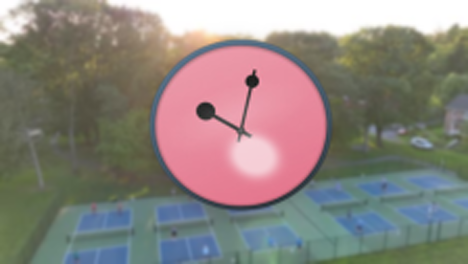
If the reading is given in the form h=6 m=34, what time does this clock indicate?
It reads h=10 m=2
